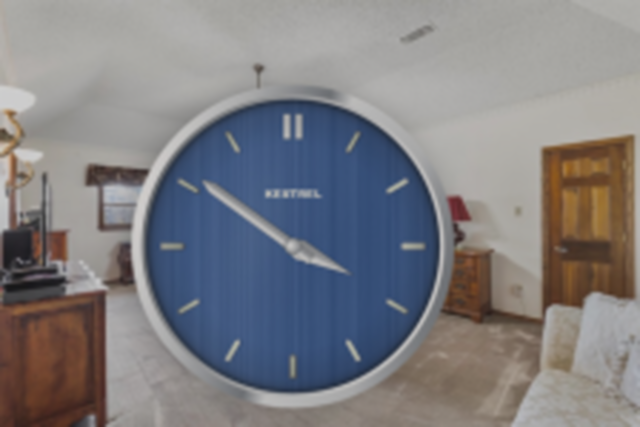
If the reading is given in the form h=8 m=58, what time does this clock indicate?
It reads h=3 m=51
